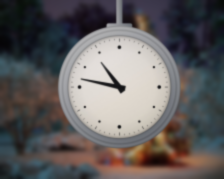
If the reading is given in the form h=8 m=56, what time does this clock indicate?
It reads h=10 m=47
